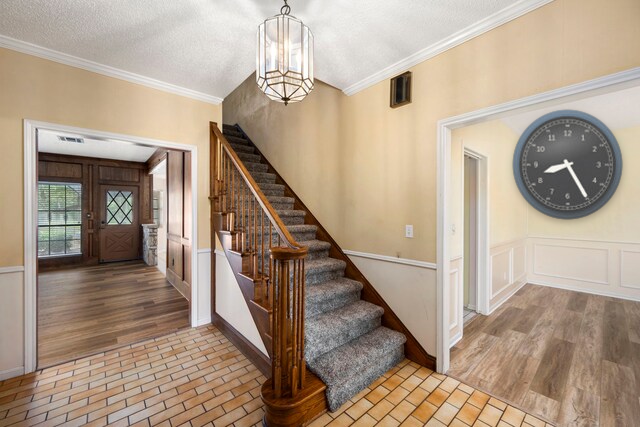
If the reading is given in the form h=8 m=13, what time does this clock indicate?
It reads h=8 m=25
